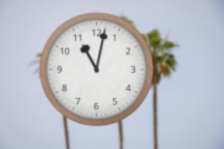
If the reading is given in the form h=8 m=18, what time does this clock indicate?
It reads h=11 m=2
